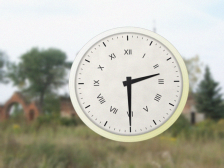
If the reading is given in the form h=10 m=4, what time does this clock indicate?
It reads h=2 m=30
